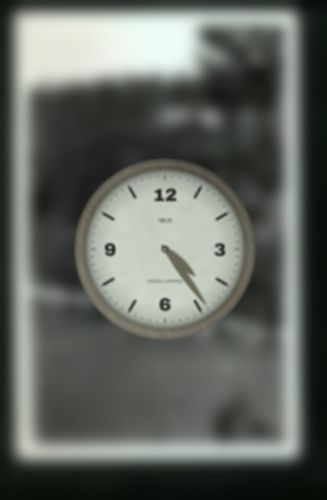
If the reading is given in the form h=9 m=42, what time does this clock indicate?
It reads h=4 m=24
